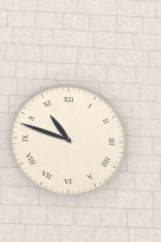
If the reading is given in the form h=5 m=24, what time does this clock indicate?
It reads h=10 m=48
